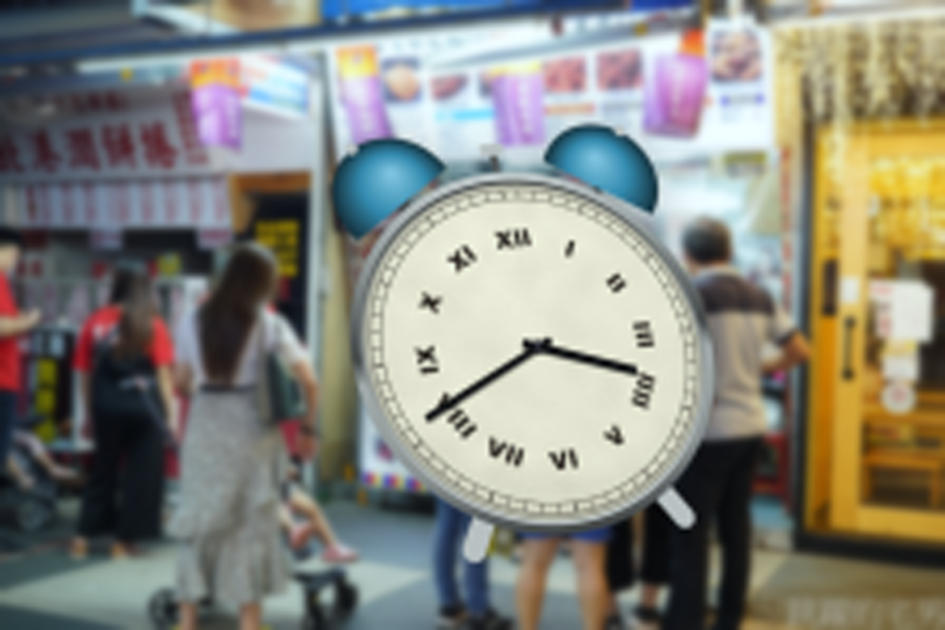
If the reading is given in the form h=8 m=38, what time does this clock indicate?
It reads h=3 m=41
